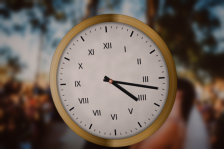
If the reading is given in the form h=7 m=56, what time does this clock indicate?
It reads h=4 m=17
